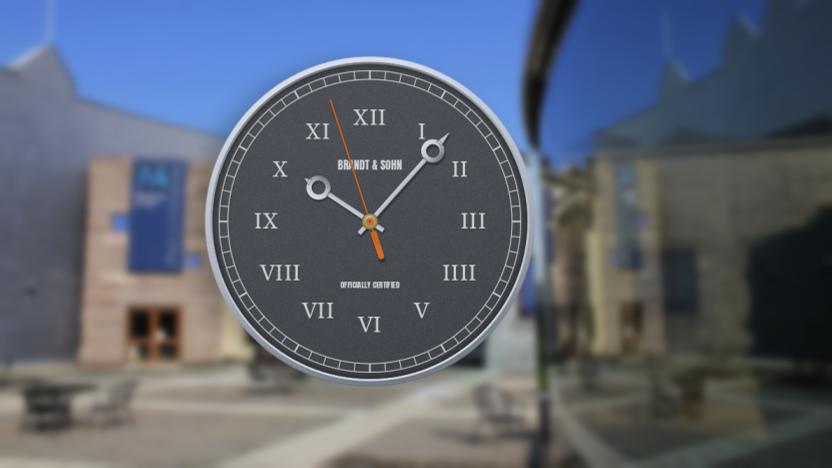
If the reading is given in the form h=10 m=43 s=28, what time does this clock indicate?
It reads h=10 m=6 s=57
